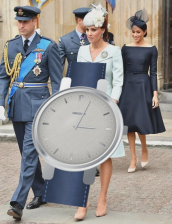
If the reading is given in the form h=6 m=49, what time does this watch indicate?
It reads h=3 m=3
